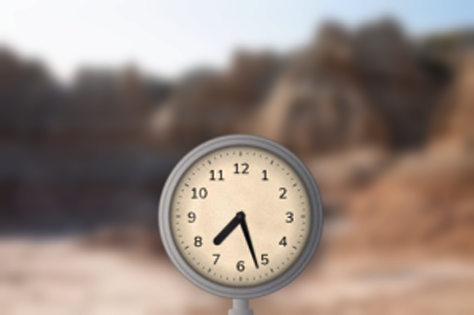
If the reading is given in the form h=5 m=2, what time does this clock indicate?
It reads h=7 m=27
